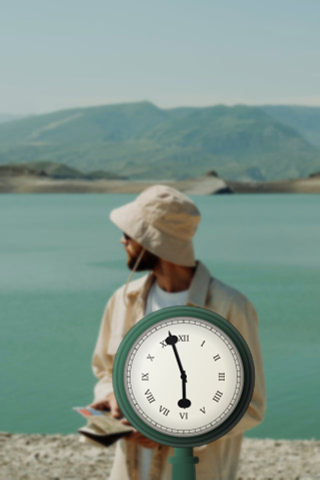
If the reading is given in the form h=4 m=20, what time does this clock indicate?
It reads h=5 m=57
